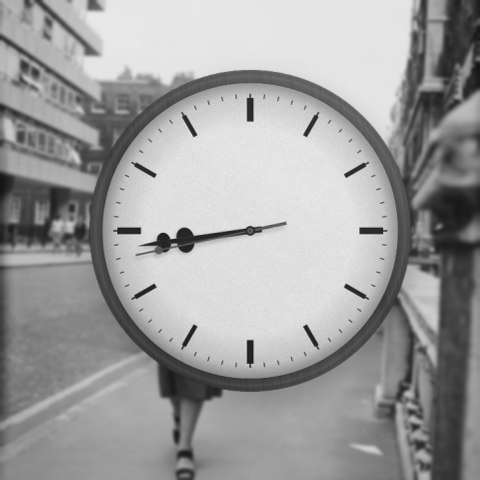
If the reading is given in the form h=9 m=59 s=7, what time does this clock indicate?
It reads h=8 m=43 s=43
